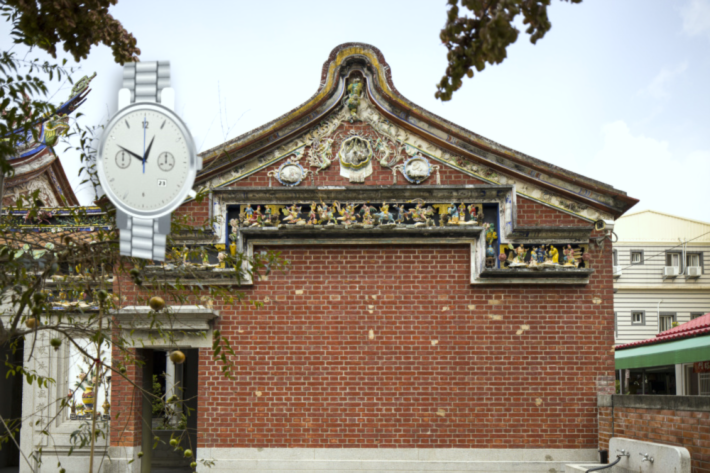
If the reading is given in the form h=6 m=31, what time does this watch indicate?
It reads h=12 m=49
